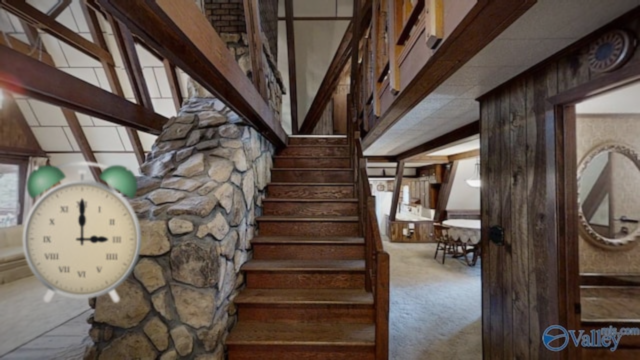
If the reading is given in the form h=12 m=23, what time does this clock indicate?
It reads h=3 m=0
